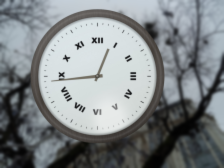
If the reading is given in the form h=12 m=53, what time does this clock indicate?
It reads h=12 m=44
